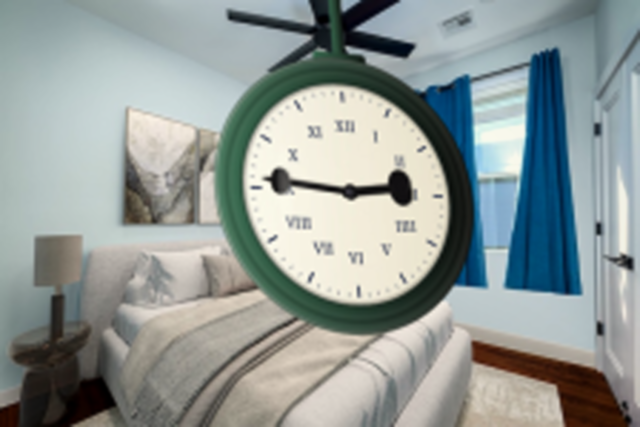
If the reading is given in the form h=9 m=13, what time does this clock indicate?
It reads h=2 m=46
